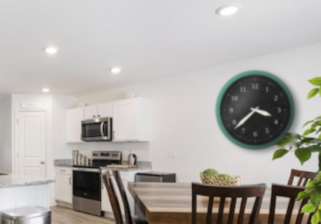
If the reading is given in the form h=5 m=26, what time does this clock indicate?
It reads h=3 m=38
